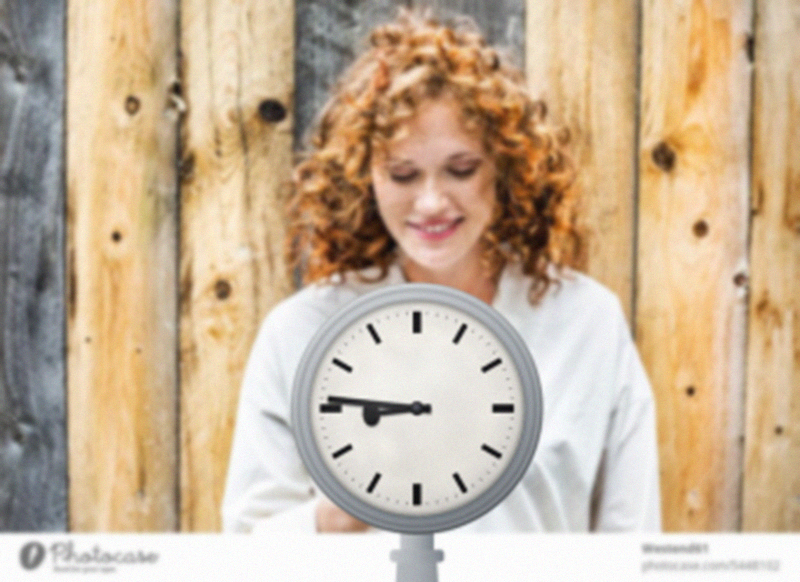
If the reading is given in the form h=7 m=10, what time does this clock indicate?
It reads h=8 m=46
